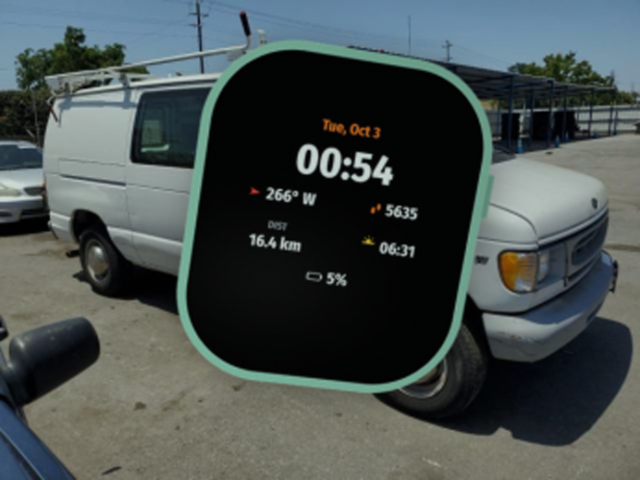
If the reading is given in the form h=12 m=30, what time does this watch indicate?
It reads h=0 m=54
